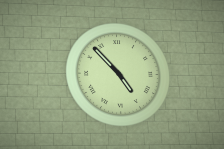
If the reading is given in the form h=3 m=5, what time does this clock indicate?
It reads h=4 m=53
